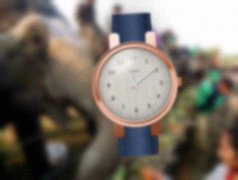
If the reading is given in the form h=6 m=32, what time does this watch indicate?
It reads h=11 m=9
